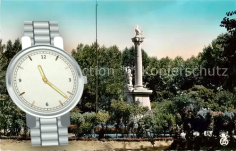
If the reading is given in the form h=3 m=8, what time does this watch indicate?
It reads h=11 m=22
